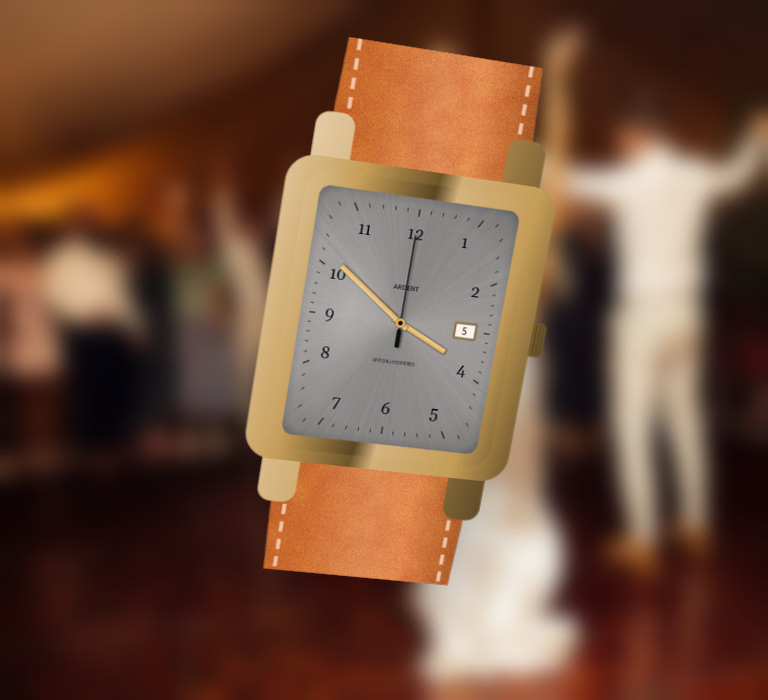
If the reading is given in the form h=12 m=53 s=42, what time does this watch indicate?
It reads h=3 m=51 s=0
